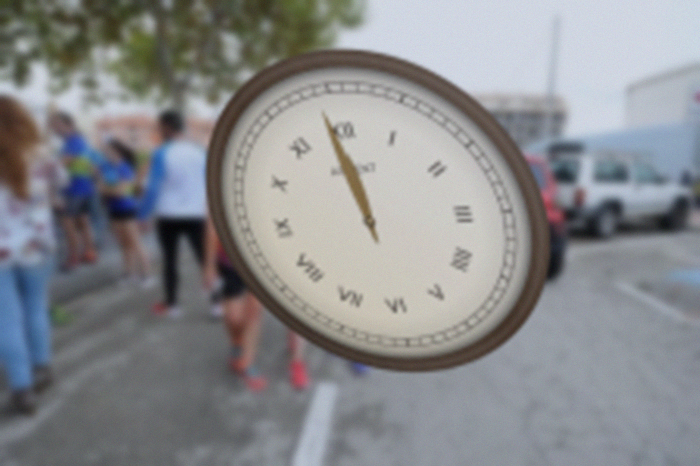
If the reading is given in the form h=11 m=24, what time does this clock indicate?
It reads h=11 m=59
